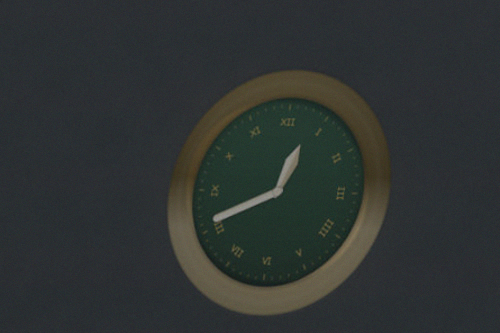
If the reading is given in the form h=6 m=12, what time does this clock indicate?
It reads h=12 m=41
